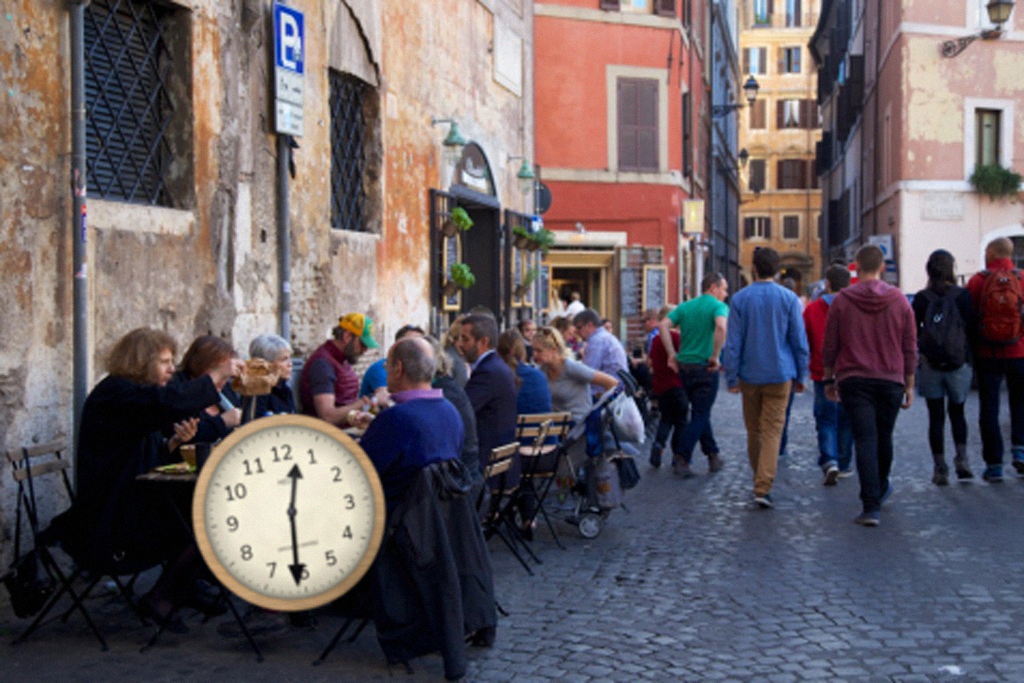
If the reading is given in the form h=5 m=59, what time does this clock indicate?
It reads h=12 m=31
